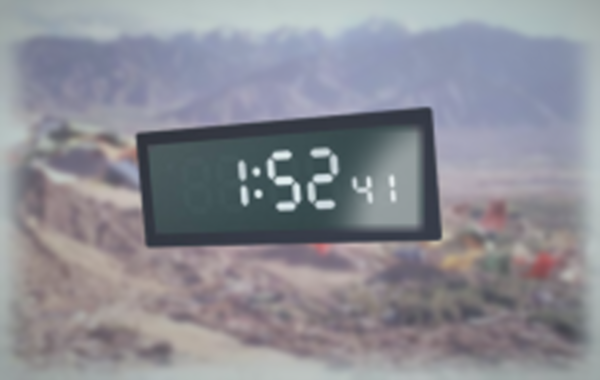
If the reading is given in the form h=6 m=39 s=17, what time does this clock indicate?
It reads h=1 m=52 s=41
